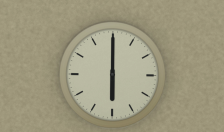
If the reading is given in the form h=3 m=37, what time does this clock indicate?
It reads h=6 m=0
